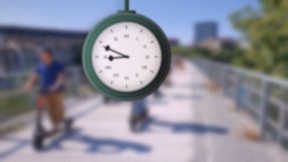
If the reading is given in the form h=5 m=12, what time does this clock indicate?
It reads h=8 m=49
